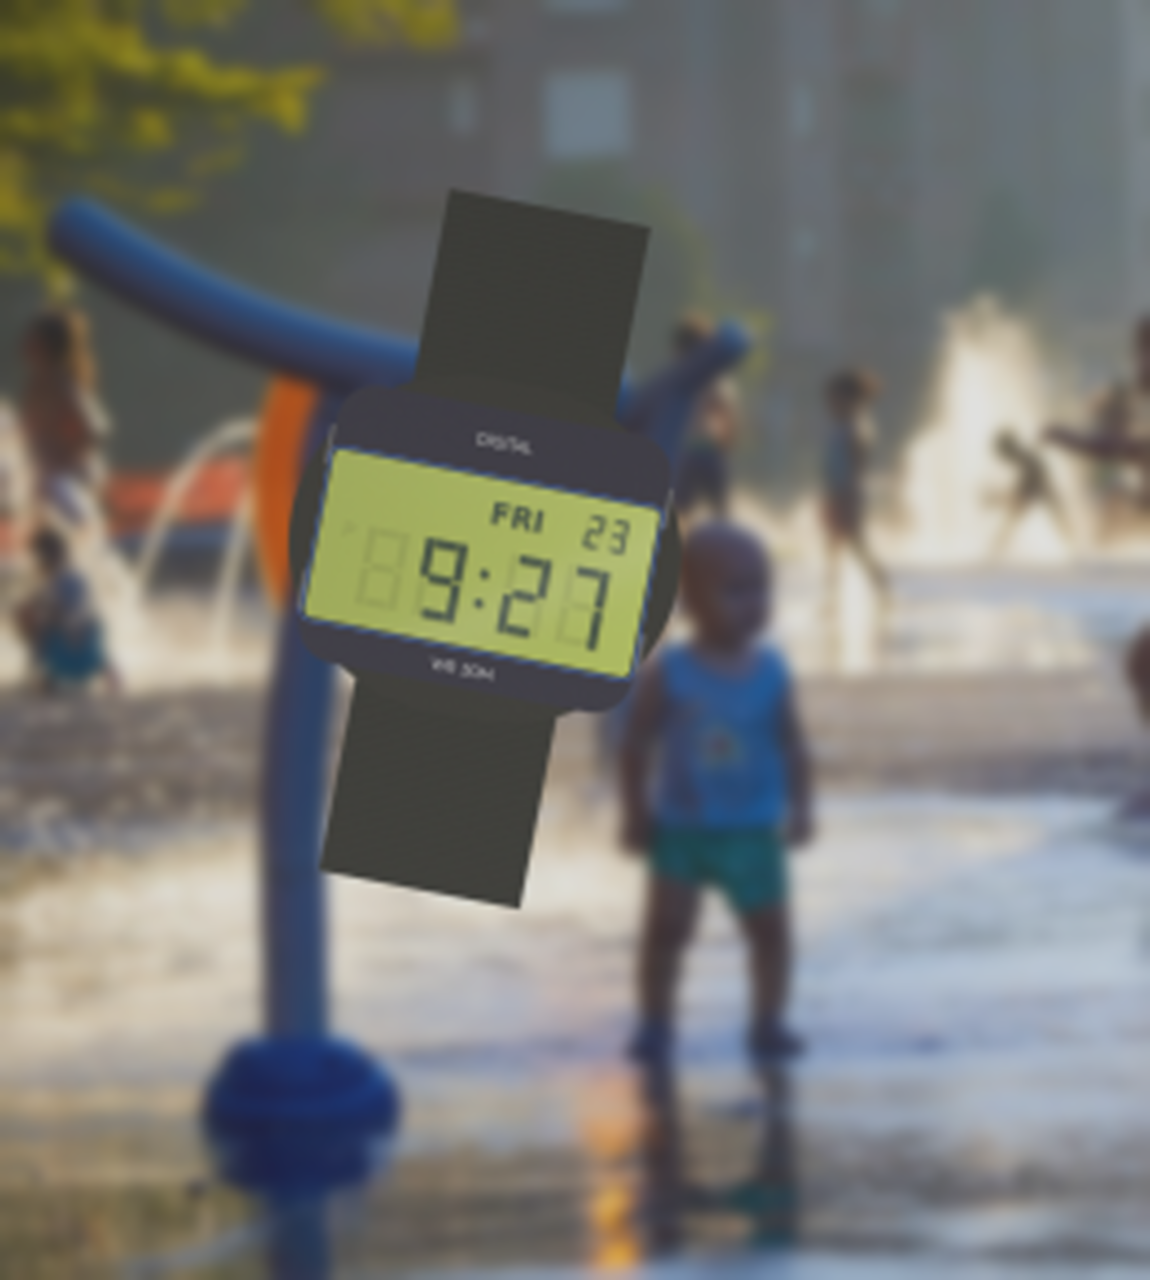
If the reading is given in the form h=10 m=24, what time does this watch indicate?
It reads h=9 m=27
